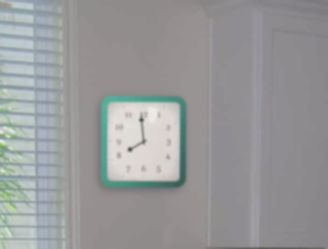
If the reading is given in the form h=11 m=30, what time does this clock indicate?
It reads h=7 m=59
